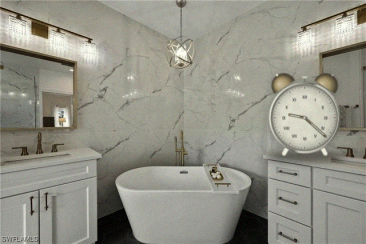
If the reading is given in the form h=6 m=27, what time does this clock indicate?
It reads h=9 m=22
